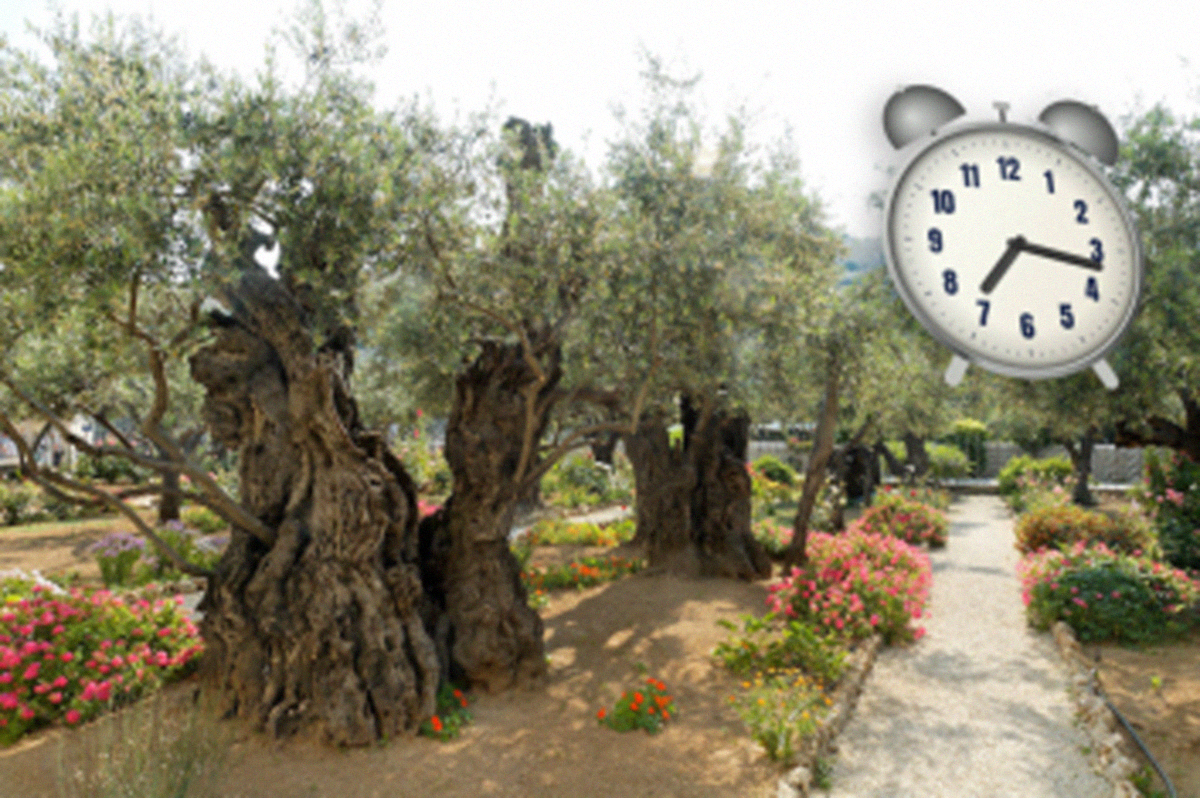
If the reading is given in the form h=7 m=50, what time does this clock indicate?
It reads h=7 m=17
